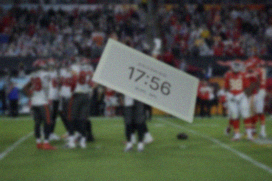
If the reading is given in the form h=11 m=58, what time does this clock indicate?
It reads h=17 m=56
